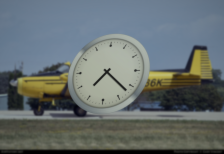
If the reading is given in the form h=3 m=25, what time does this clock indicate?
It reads h=7 m=22
